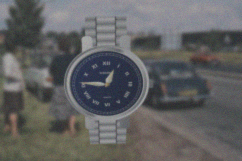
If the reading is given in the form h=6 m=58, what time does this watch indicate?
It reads h=12 m=46
